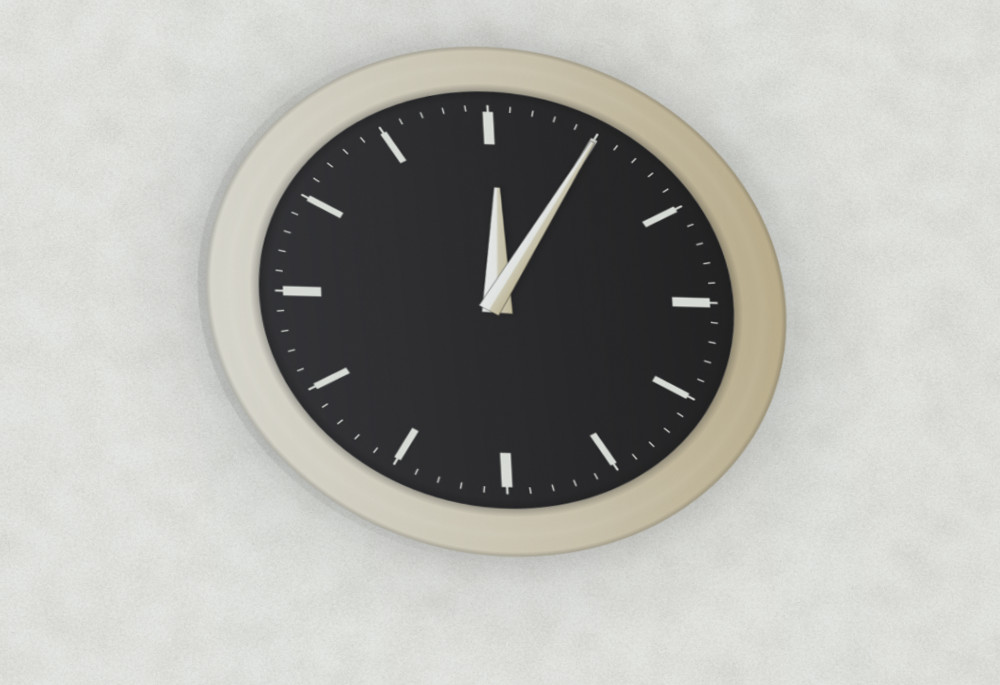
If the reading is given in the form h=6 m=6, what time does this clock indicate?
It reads h=12 m=5
